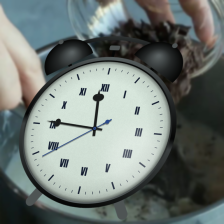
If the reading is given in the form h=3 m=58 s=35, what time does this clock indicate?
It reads h=11 m=45 s=39
